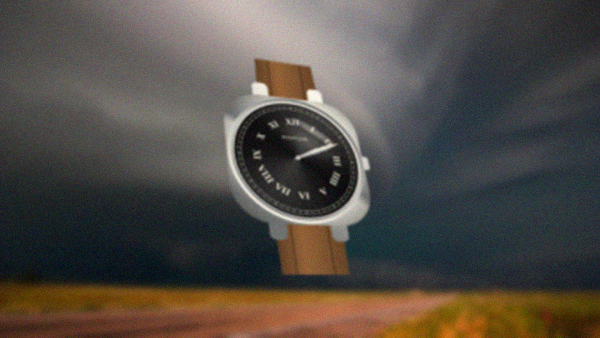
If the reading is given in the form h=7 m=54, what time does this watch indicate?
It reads h=2 m=11
